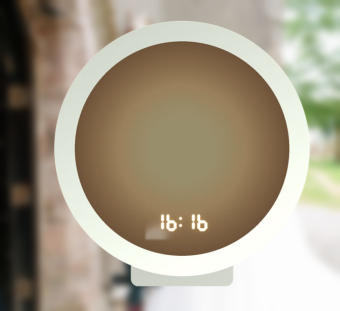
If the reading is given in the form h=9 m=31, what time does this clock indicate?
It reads h=16 m=16
